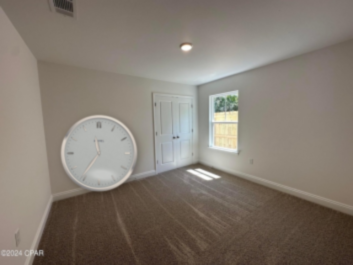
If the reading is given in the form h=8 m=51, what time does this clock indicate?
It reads h=11 m=36
